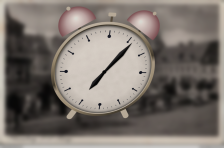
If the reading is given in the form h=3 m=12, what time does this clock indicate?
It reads h=7 m=6
